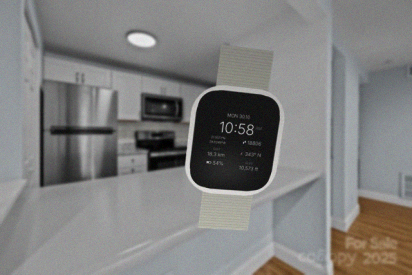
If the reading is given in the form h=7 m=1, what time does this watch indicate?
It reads h=10 m=58
